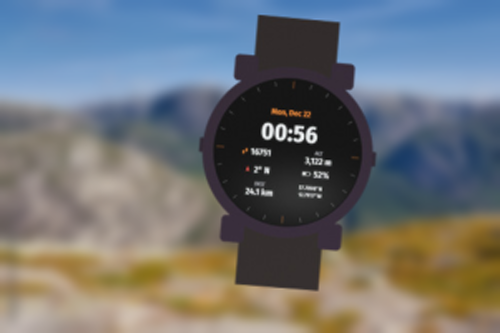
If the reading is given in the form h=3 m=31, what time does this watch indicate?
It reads h=0 m=56
